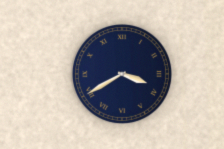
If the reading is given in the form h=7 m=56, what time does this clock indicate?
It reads h=3 m=40
